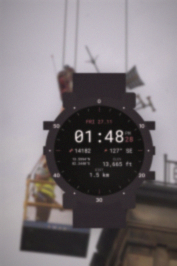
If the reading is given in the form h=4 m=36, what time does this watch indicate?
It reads h=1 m=48
